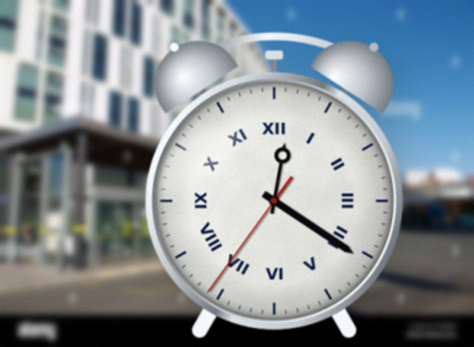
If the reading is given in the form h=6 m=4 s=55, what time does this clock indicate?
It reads h=12 m=20 s=36
